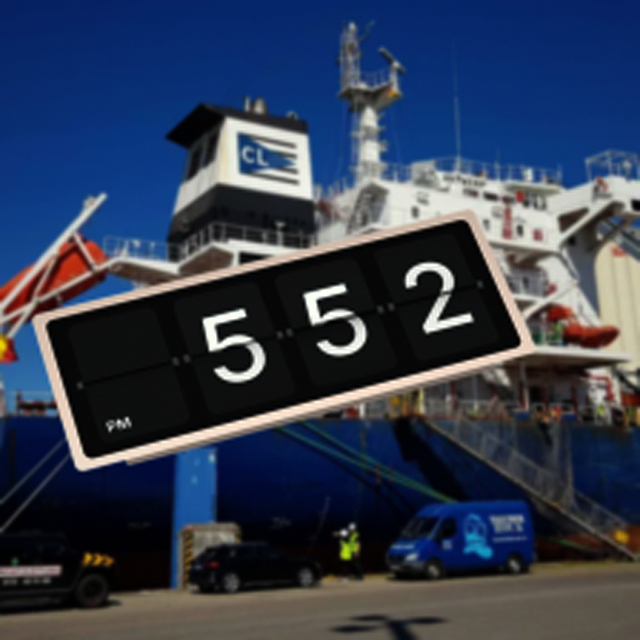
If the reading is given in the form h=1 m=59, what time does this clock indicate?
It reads h=5 m=52
